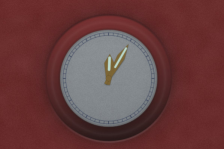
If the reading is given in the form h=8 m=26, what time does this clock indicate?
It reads h=12 m=5
